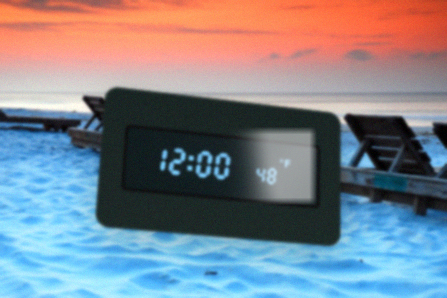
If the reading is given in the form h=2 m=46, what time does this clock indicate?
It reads h=12 m=0
